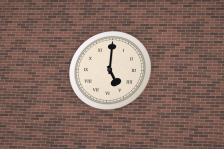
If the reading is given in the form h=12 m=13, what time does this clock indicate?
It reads h=5 m=0
